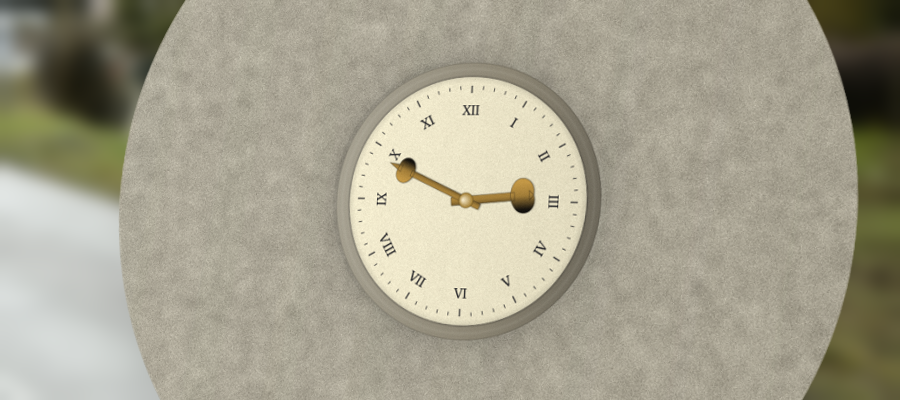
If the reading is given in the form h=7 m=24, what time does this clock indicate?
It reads h=2 m=49
